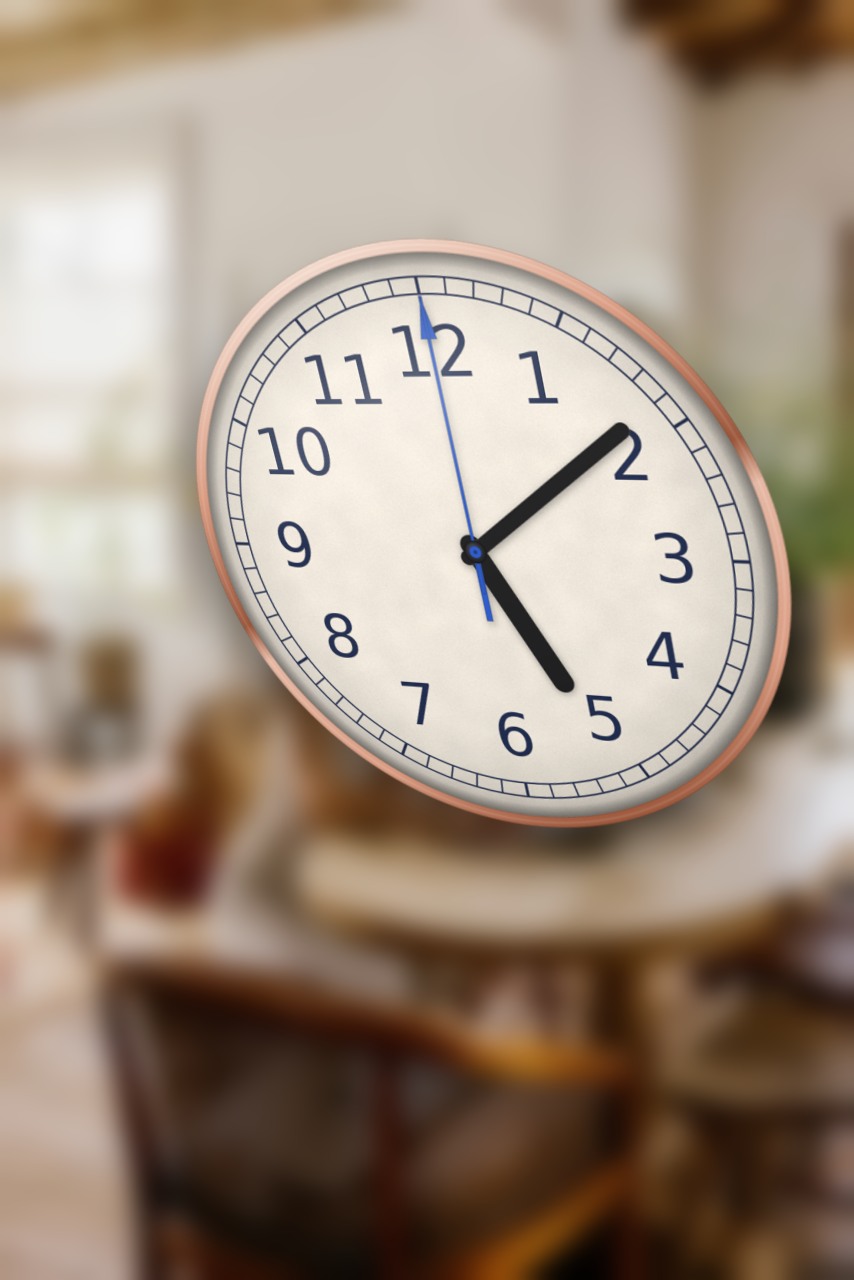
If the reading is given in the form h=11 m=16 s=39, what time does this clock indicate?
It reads h=5 m=9 s=0
